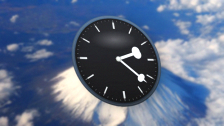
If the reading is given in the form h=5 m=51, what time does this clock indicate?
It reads h=2 m=22
